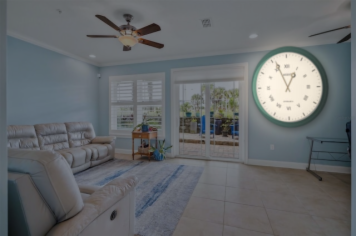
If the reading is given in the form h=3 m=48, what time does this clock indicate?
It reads h=12 m=56
